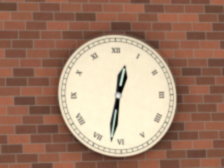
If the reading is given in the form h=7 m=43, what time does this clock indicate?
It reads h=12 m=32
